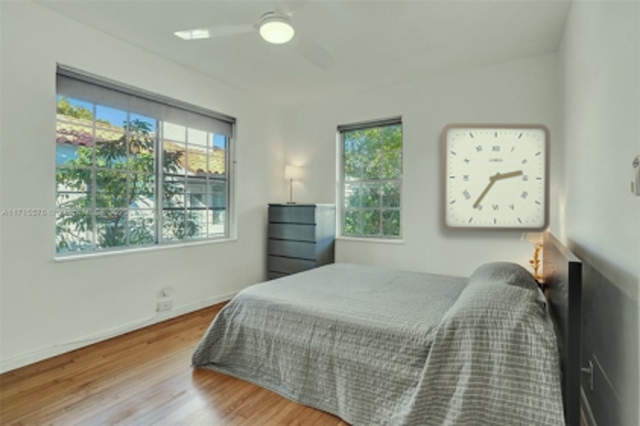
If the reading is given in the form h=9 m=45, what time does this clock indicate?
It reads h=2 m=36
